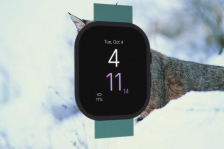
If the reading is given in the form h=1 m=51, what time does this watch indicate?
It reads h=4 m=11
